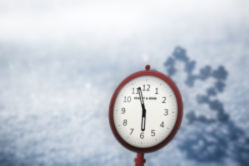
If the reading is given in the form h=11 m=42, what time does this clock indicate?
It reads h=5 m=57
